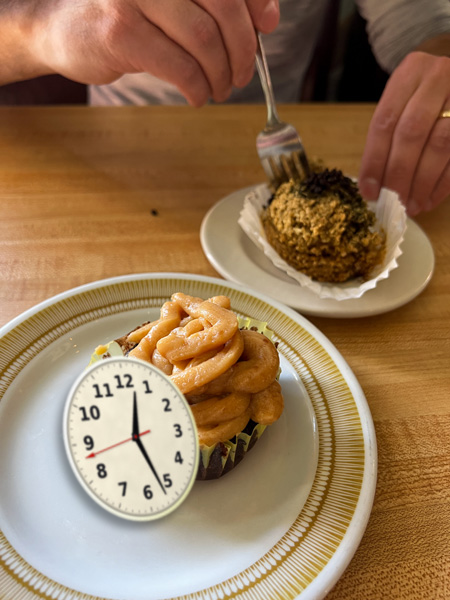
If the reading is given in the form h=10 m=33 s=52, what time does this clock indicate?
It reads h=12 m=26 s=43
